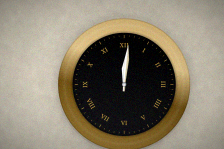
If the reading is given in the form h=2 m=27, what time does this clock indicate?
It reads h=12 m=1
